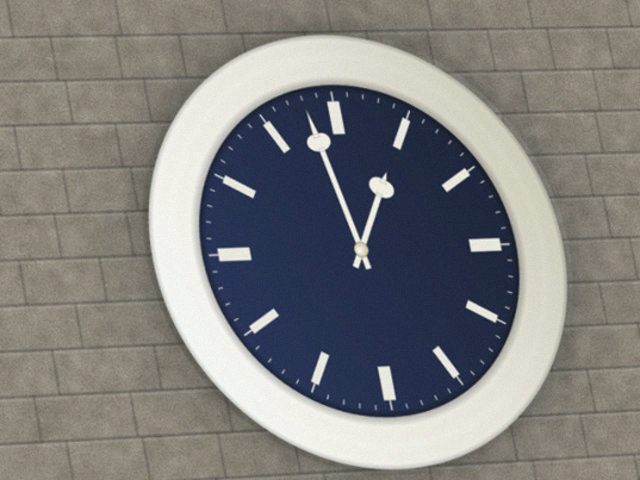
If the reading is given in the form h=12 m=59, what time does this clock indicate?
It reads h=12 m=58
